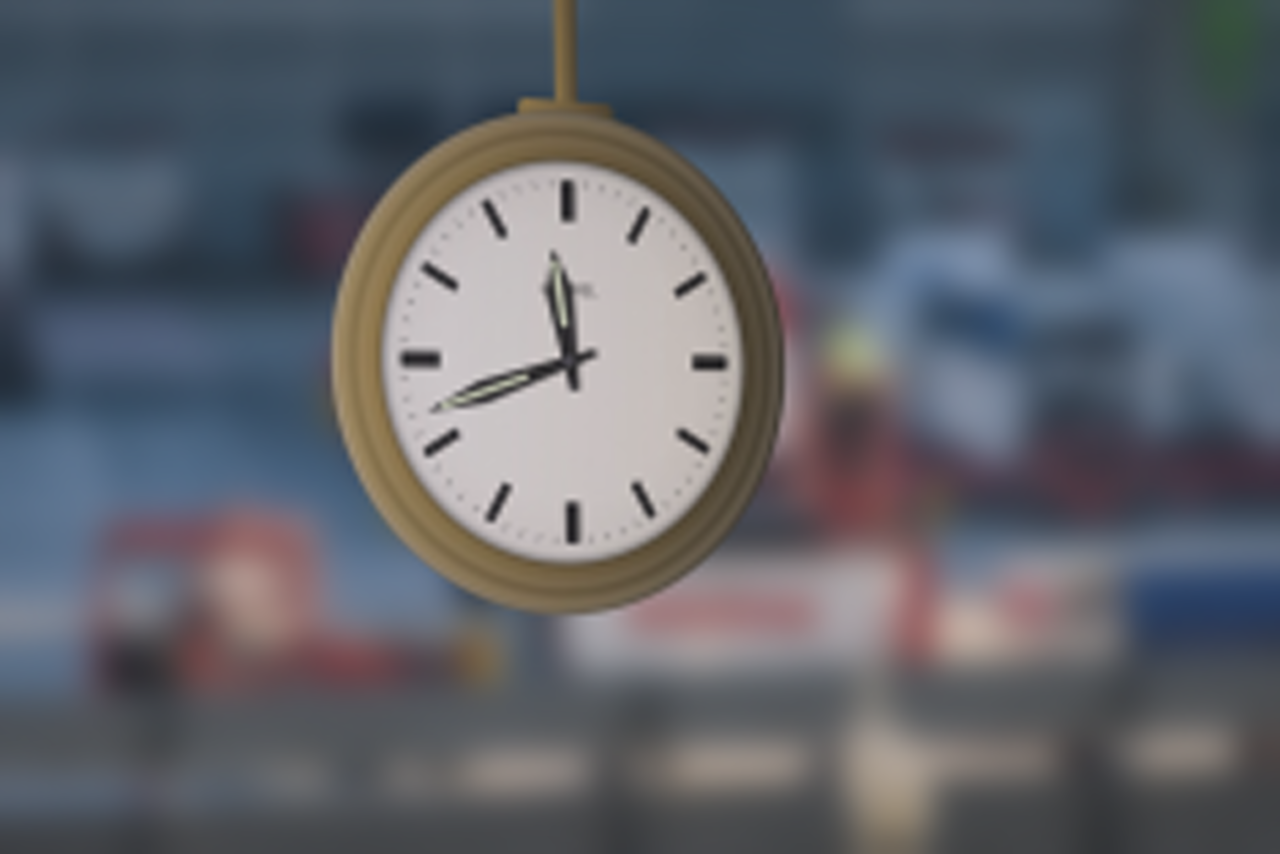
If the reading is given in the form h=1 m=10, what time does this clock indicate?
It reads h=11 m=42
